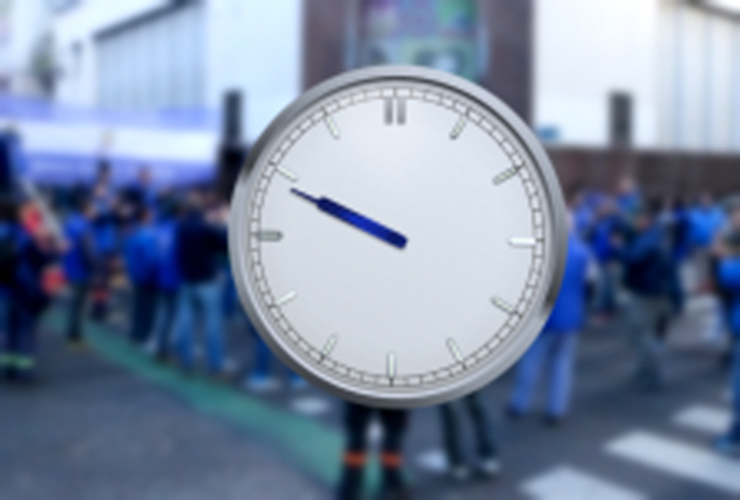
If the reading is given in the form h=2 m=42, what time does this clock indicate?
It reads h=9 m=49
